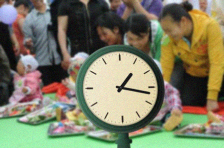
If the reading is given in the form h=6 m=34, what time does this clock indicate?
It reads h=1 m=17
